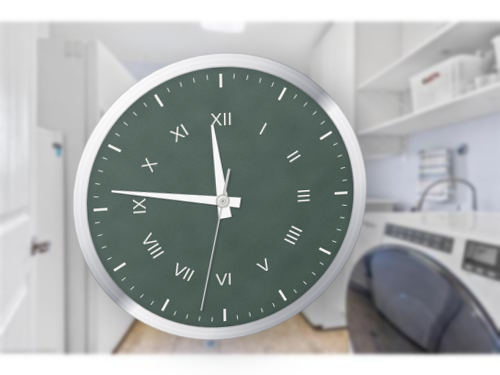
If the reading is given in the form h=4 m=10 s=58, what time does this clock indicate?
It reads h=11 m=46 s=32
